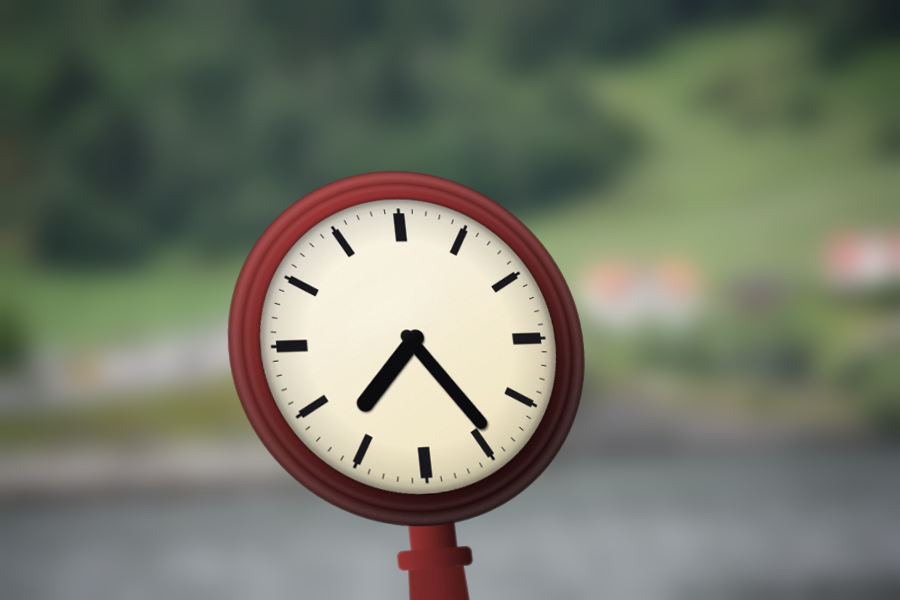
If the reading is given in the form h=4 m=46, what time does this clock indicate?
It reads h=7 m=24
